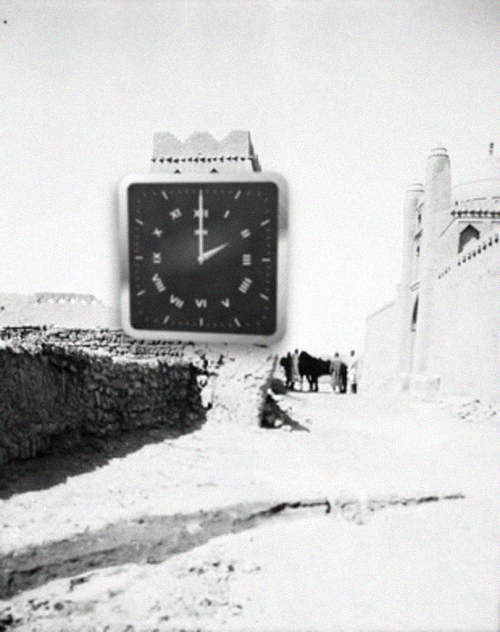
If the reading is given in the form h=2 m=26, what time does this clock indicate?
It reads h=2 m=0
